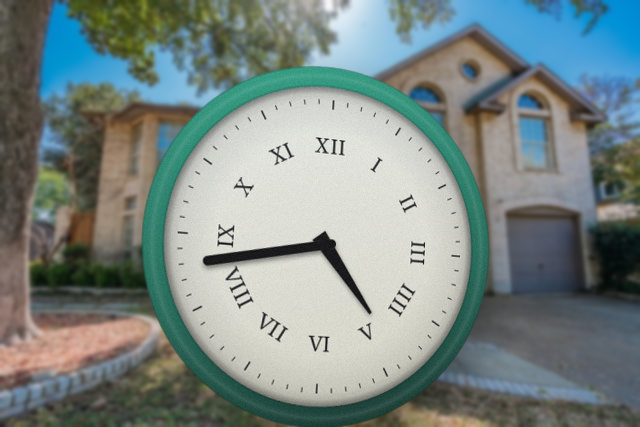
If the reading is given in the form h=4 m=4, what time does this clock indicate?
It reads h=4 m=43
